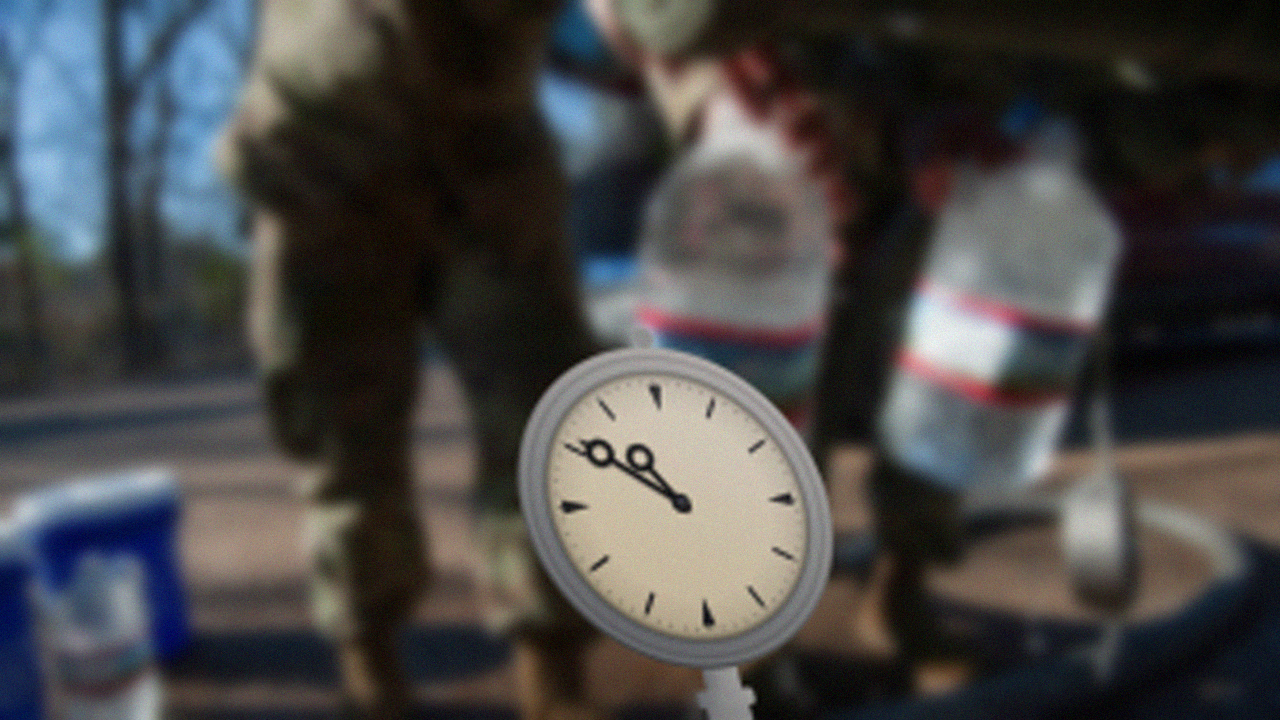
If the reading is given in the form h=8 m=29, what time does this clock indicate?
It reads h=10 m=51
